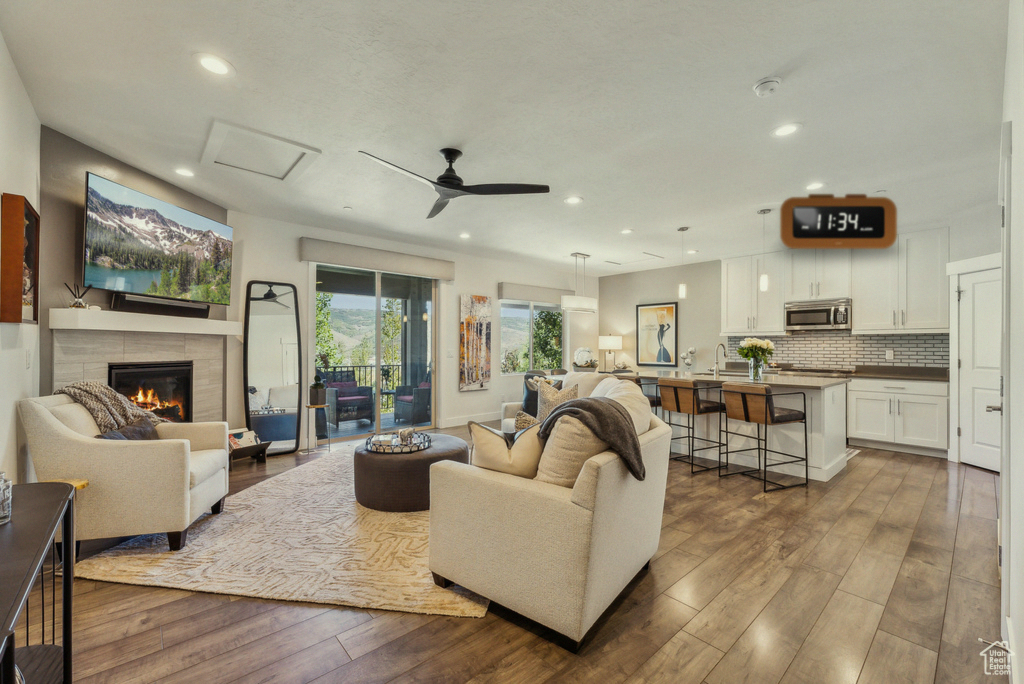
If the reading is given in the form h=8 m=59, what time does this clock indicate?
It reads h=11 m=34
